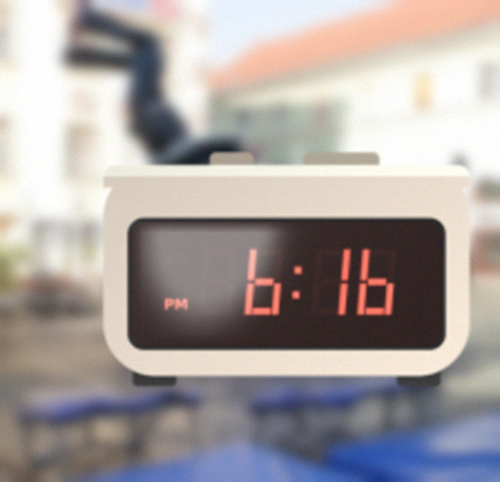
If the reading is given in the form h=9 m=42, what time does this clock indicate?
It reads h=6 m=16
